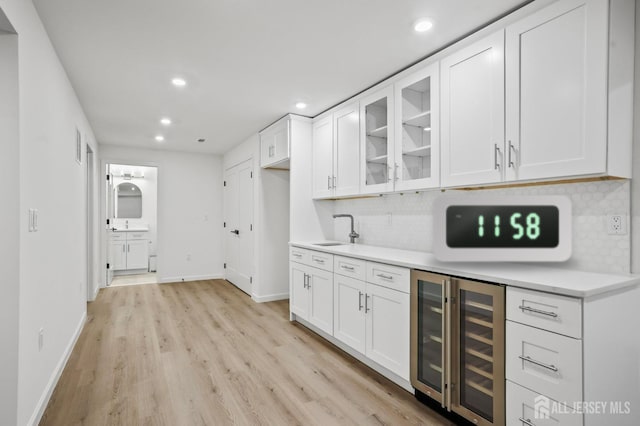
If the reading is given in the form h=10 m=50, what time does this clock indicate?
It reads h=11 m=58
